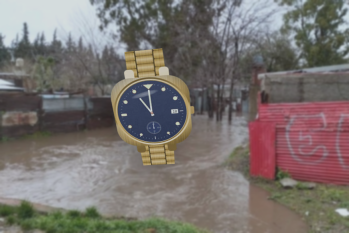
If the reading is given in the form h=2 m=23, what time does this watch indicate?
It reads h=11 m=0
